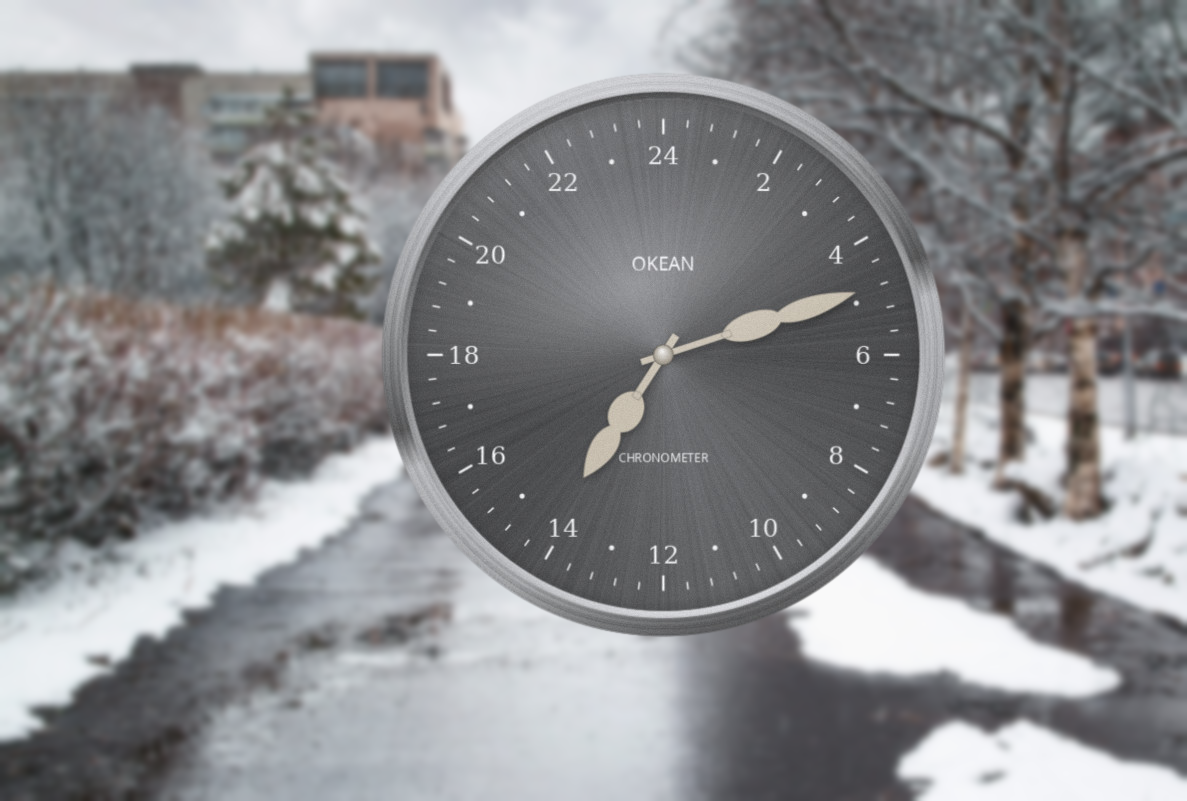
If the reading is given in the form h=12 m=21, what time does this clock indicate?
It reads h=14 m=12
